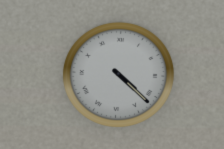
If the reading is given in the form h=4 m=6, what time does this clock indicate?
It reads h=4 m=22
